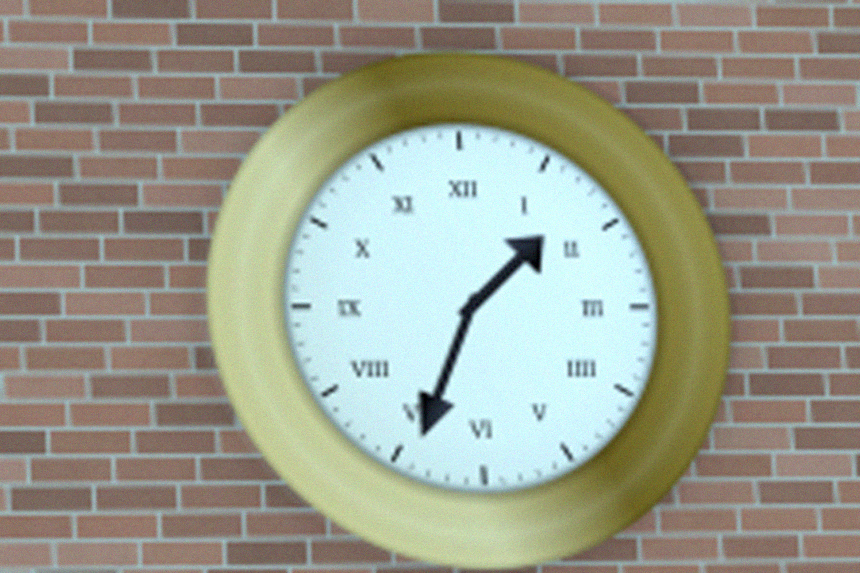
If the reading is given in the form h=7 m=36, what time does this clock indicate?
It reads h=1 m=34
